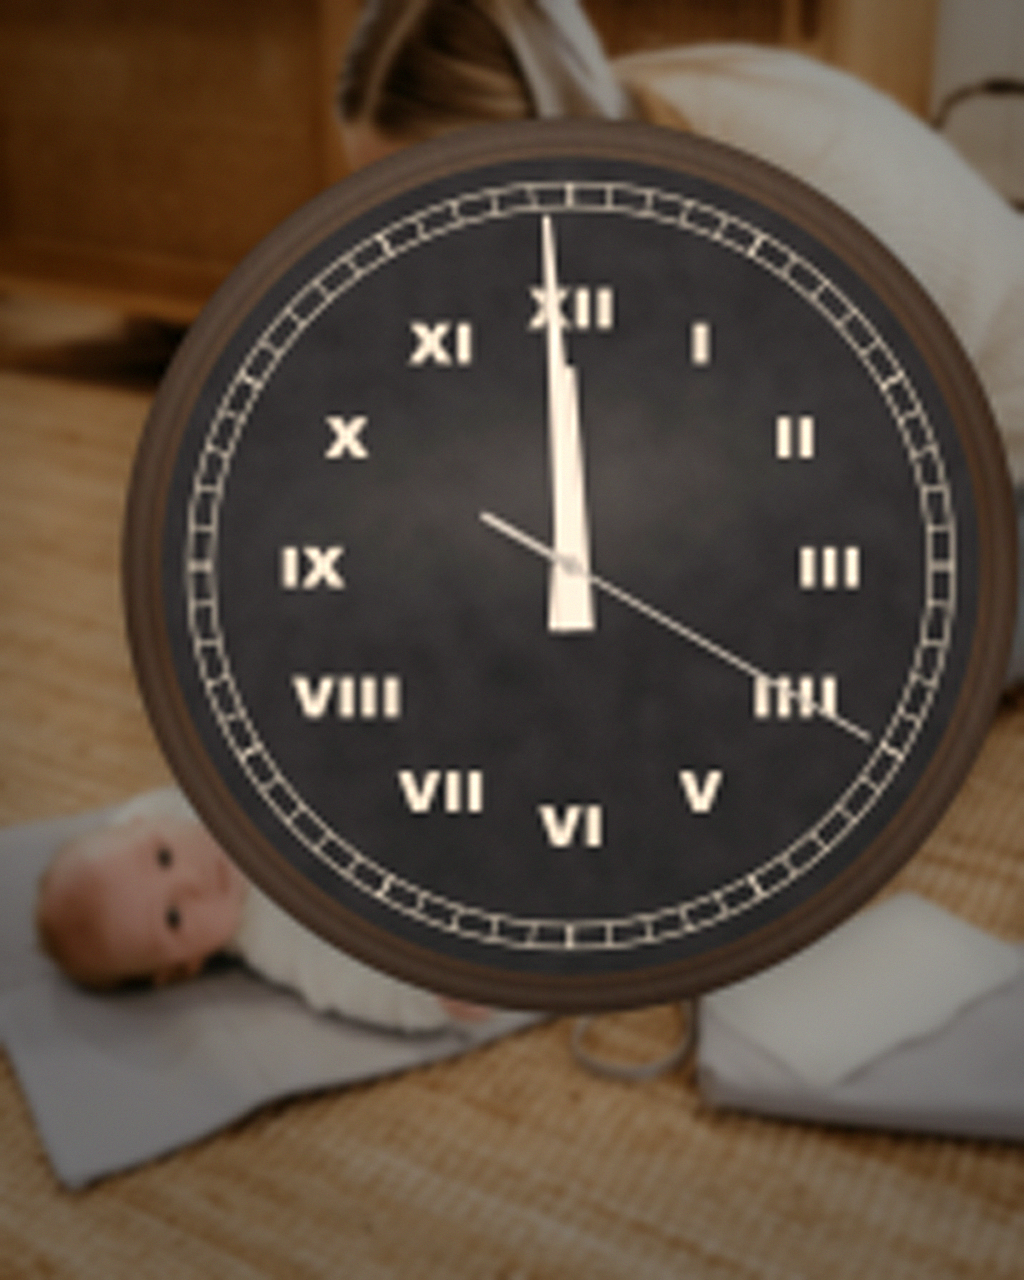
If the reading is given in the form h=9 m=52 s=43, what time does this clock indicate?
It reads h=11 m=59 s=20
